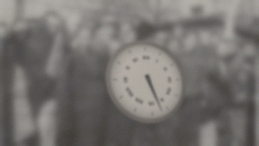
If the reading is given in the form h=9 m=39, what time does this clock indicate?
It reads h=5 m=27
